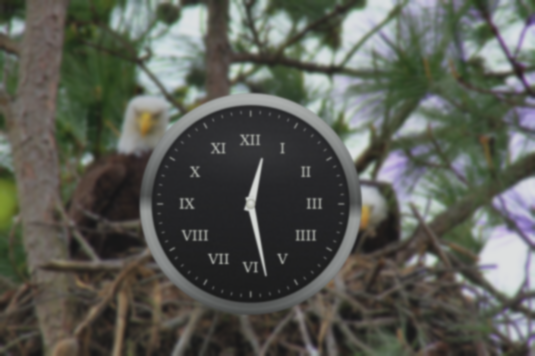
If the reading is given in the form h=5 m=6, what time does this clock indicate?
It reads h=12 m=28
